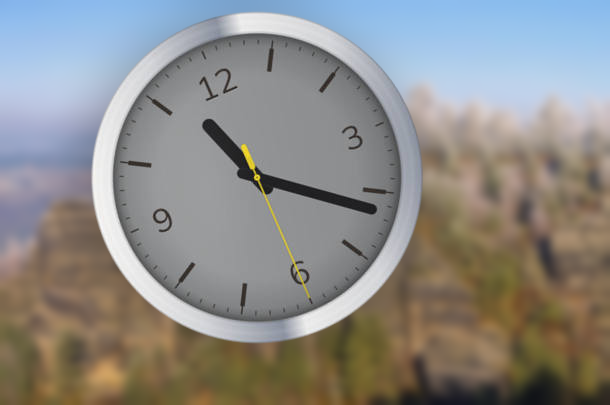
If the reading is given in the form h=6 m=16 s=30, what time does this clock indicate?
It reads h=11 m=21 s=30
